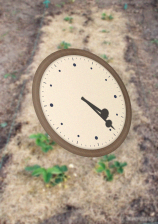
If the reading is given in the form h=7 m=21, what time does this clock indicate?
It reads h=4 m=24
